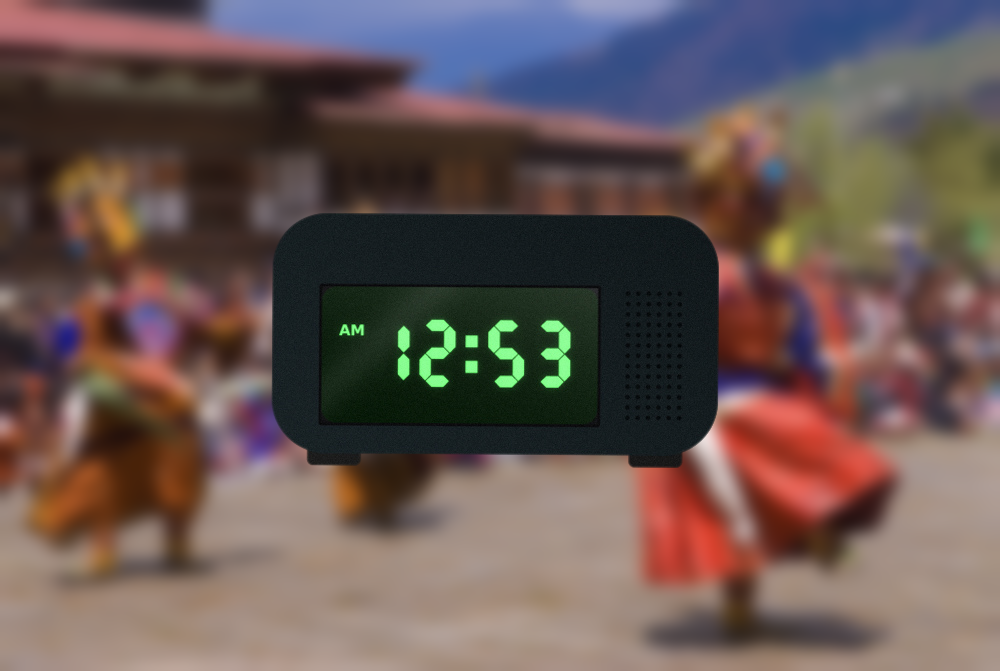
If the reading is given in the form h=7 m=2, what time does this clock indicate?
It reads h=12 m=53
